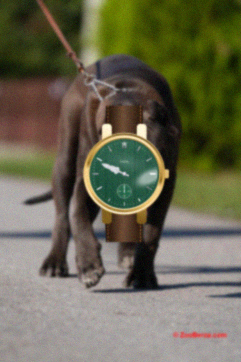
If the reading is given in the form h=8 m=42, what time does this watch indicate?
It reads h=9 m=49
